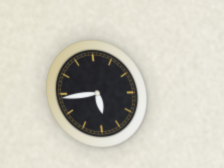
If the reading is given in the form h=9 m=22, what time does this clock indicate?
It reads h=5 m=44
